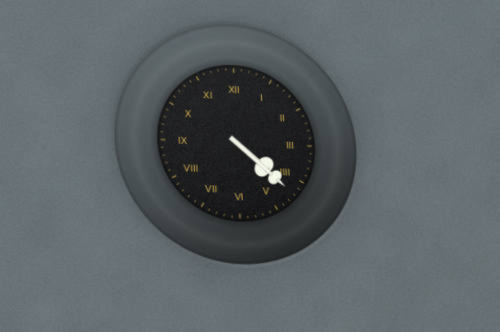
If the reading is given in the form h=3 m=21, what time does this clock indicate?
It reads h=4 m=22
